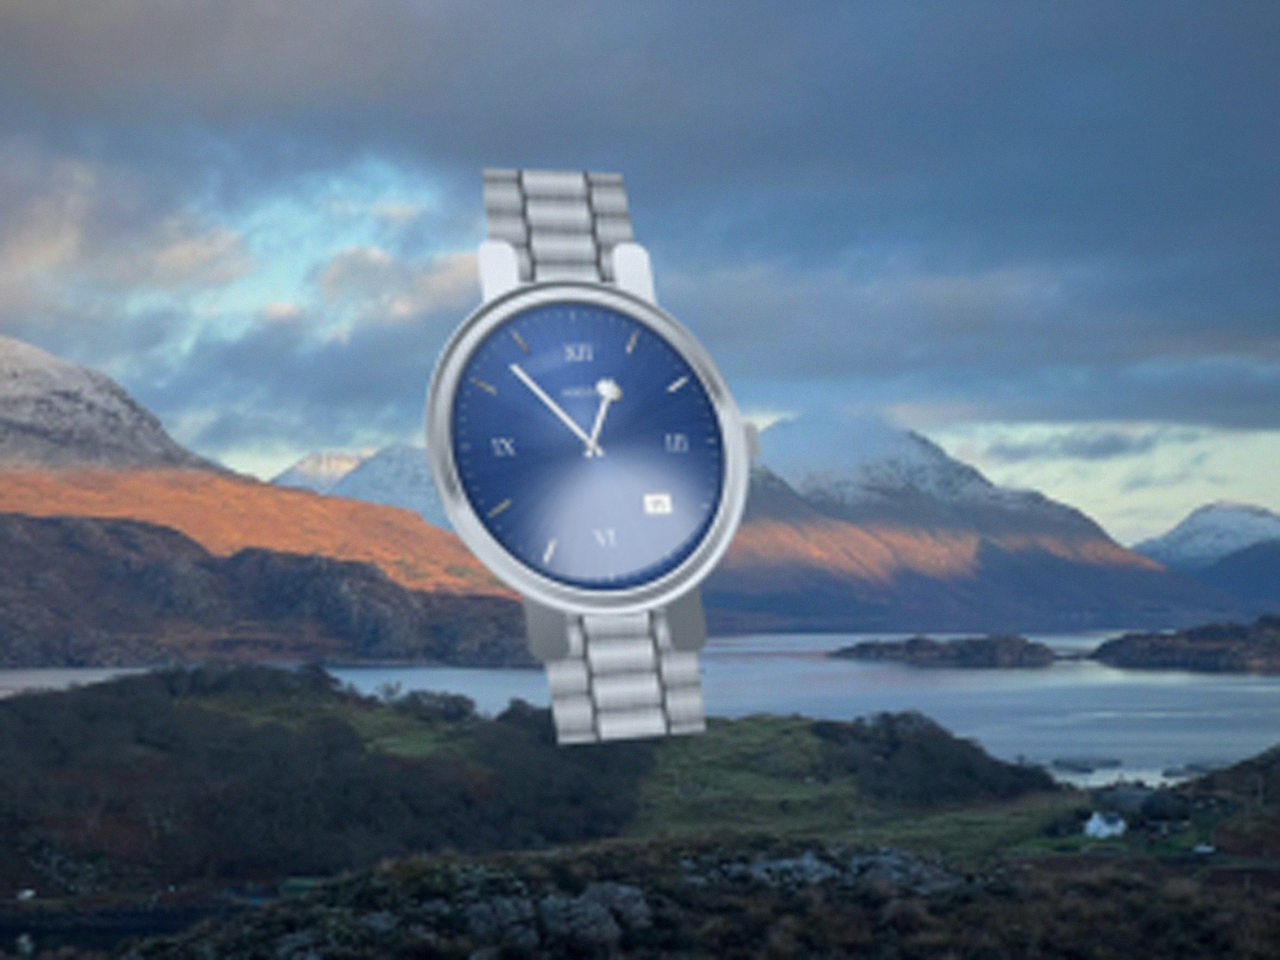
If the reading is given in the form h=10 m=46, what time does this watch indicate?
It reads h=12 m=53
